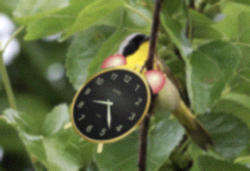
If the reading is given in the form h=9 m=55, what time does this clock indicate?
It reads h=8 m=23
